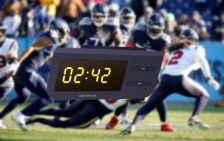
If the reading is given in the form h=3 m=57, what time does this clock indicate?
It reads h=2 m=42
